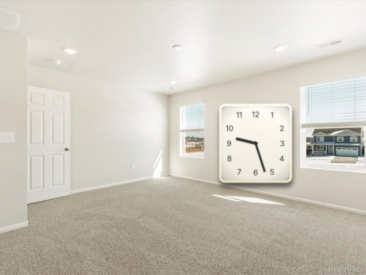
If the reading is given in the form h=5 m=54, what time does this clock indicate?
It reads h=9 m=27
